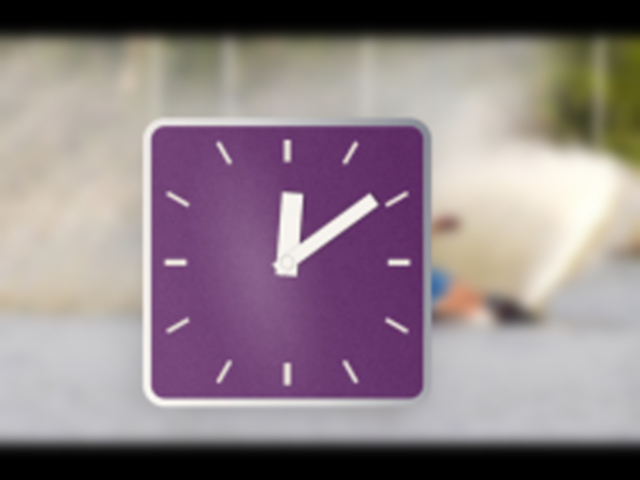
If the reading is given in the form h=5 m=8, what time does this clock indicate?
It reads h=12 m=9
